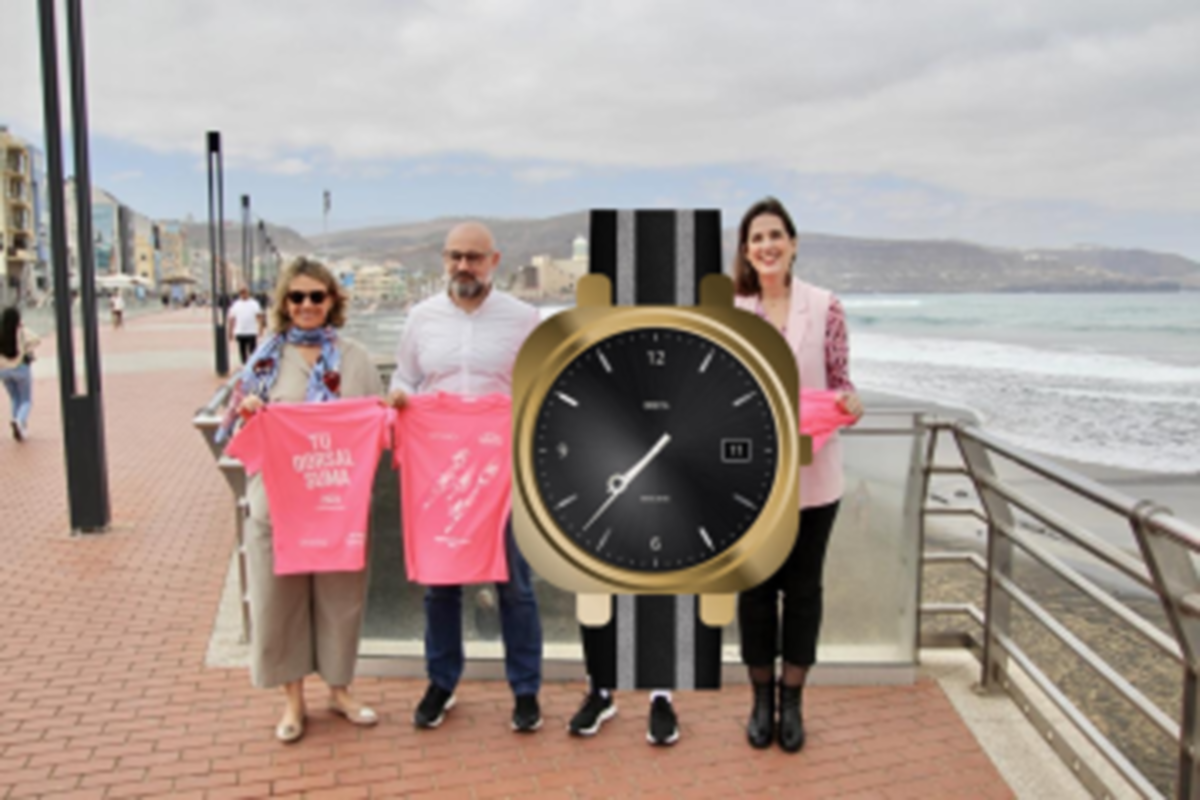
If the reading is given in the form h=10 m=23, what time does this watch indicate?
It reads h=7 m=37
